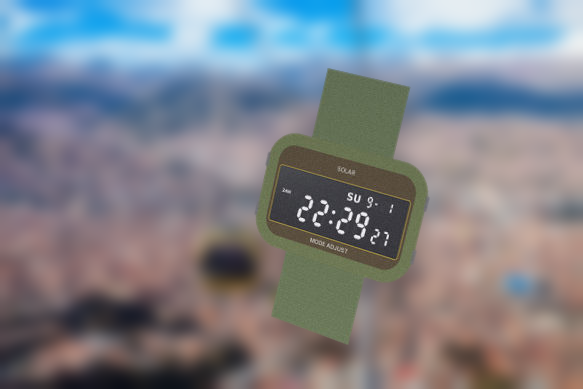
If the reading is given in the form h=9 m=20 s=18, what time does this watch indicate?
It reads h=22 m=29 s=27
